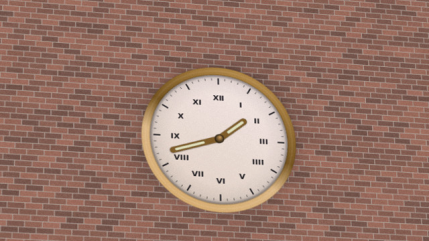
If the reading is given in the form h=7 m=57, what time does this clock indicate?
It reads h=1 m=42
